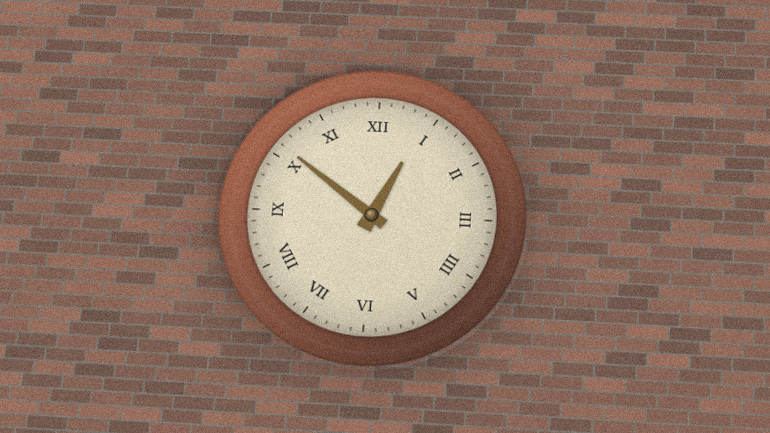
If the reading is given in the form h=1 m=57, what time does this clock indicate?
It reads h=12 m=51
